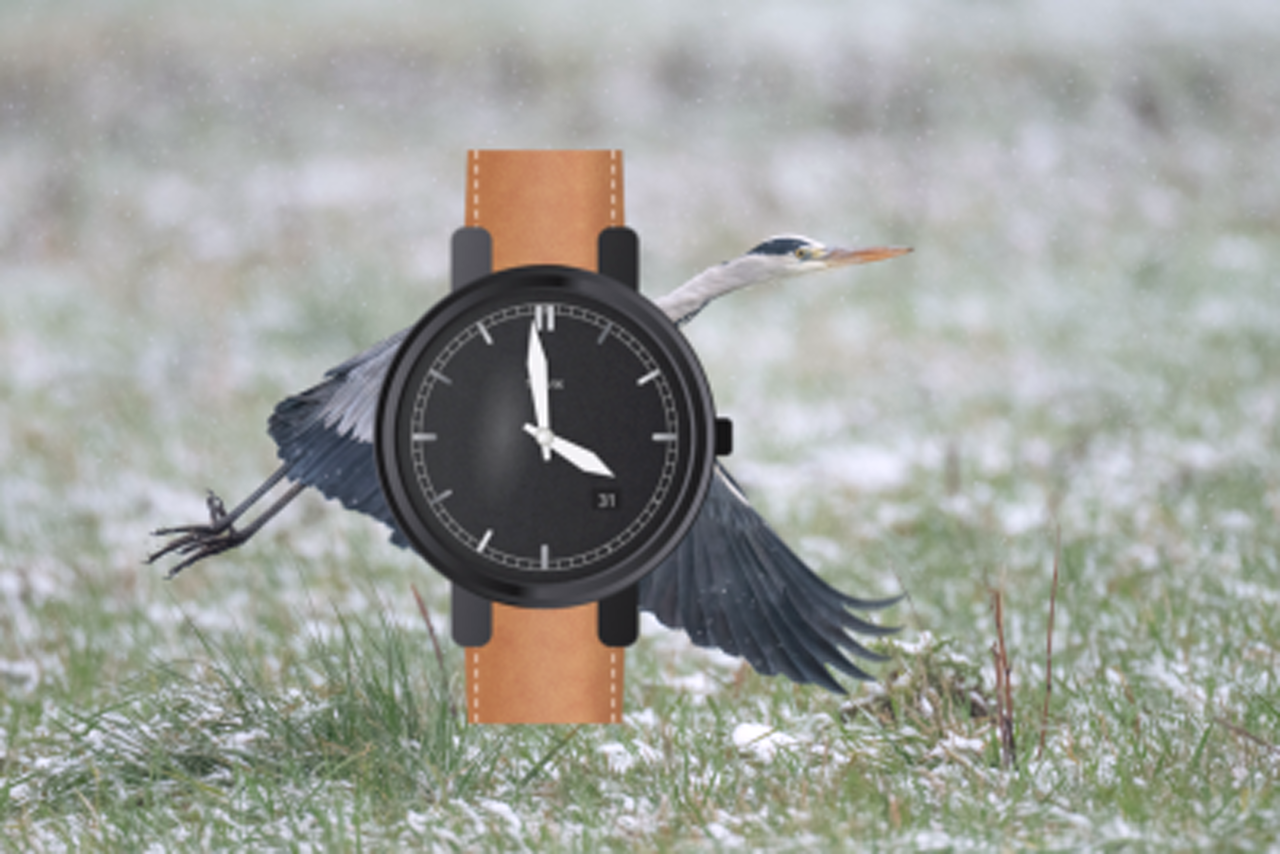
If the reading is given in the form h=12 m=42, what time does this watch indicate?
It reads h=3 m=59
